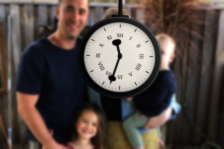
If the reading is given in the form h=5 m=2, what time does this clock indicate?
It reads h=11 m=33
